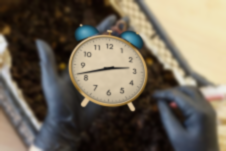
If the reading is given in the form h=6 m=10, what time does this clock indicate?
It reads h=2 m=42
